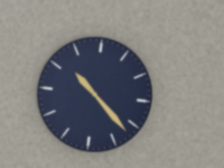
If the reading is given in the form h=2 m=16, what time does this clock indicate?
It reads h=10 m=22
